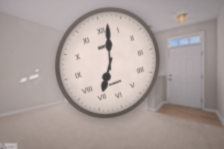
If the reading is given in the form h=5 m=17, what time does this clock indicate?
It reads h=7 m=2
